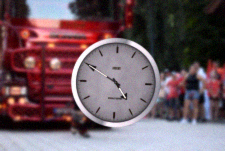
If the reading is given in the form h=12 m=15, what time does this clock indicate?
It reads h=4 m=50
